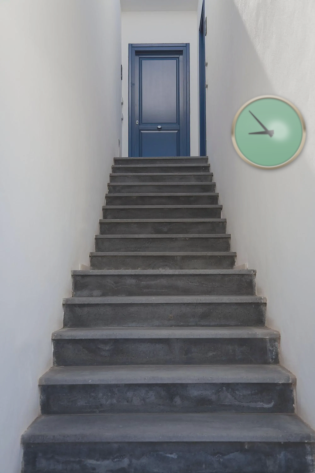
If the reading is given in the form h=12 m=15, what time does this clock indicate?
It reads h=8 m=53
